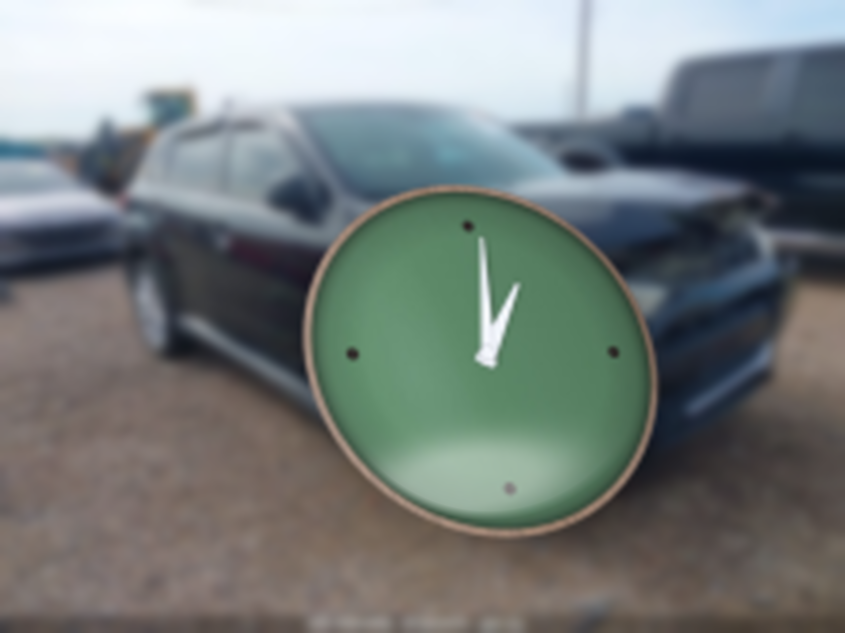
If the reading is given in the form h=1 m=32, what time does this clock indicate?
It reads h=1 m=1
